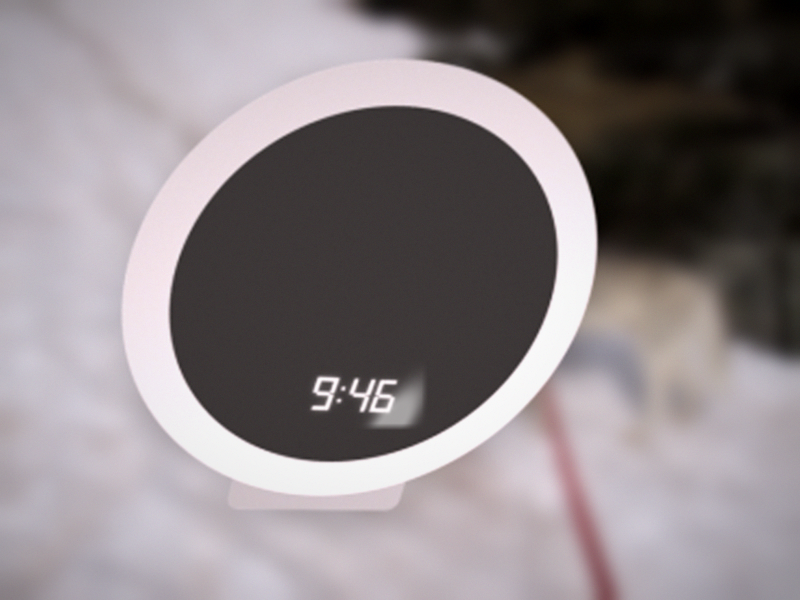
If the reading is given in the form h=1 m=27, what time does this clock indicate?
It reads h=9 m=46
